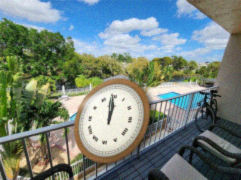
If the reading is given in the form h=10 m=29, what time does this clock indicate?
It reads h=11 m=59
